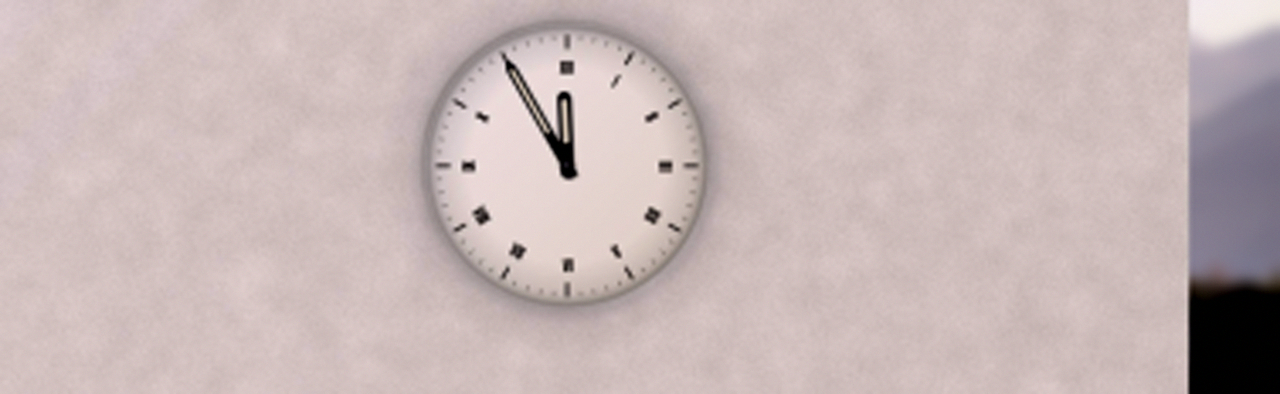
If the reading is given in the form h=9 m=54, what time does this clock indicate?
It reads h=11 m=55
